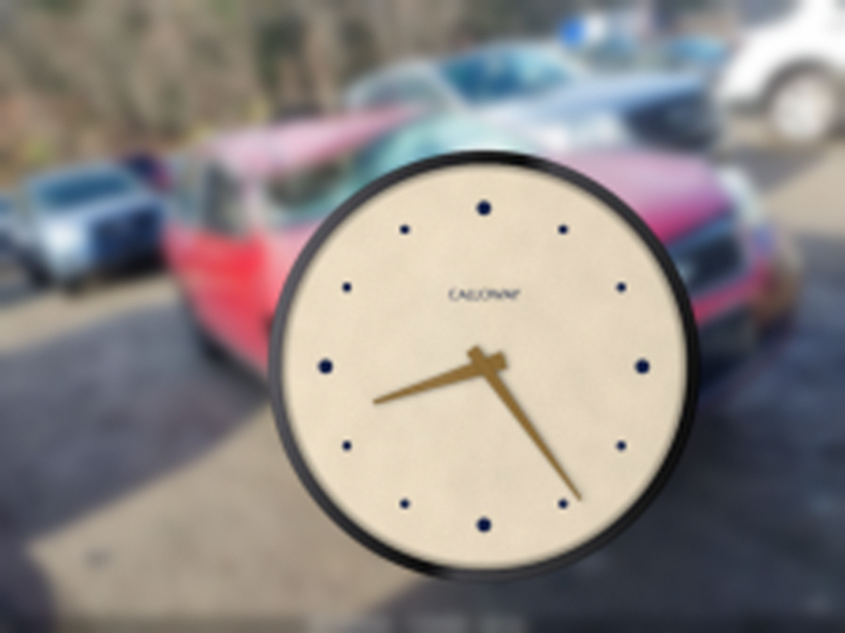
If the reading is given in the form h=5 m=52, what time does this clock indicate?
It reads h=8 m=24
